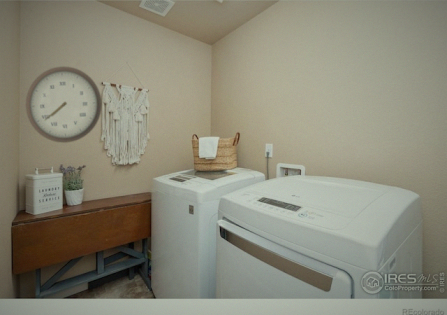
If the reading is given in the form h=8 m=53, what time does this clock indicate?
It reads h=7 m=39
